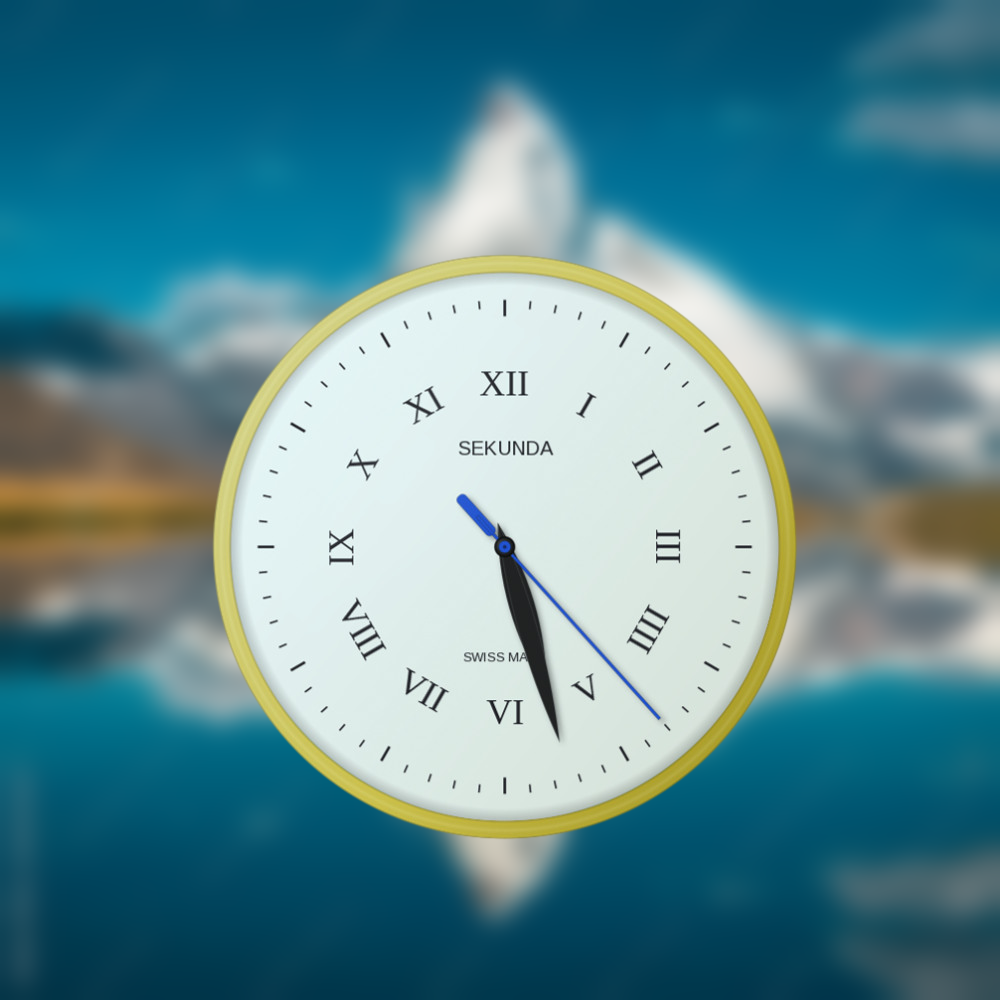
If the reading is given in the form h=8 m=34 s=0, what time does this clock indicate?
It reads h=5 m=27 s=23
